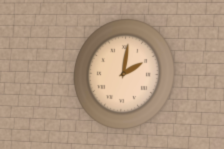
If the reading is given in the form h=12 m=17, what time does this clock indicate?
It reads h=2 m=1
